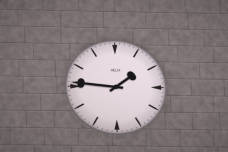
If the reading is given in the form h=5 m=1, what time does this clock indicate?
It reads h=1 m=46
